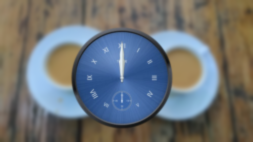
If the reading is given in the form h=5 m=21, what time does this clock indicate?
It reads h=12 m=0
